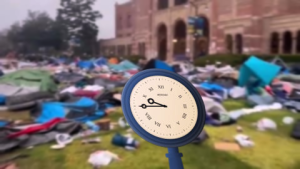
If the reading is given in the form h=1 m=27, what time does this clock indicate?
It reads h=9 m=45
